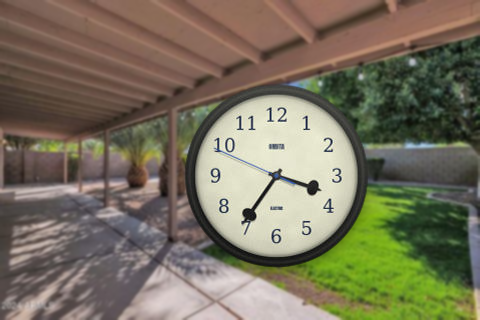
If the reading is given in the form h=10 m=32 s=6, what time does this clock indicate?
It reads h=3 m=35 s=49
